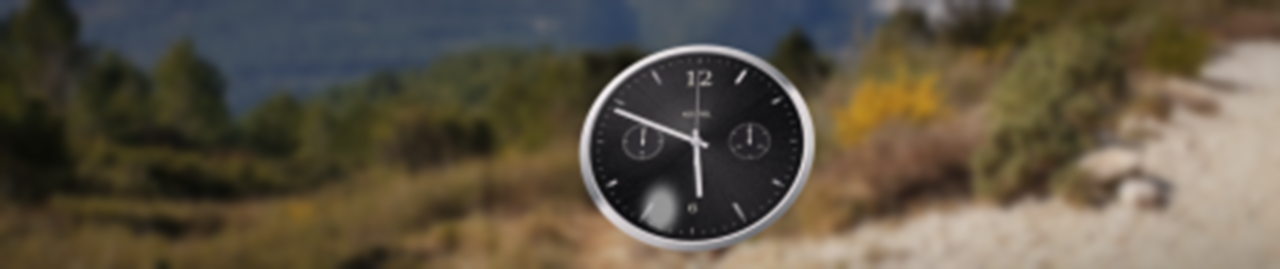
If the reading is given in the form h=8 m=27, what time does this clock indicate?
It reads h=5 m=49
